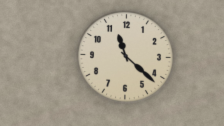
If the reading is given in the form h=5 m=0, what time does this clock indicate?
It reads h=11 m=22
